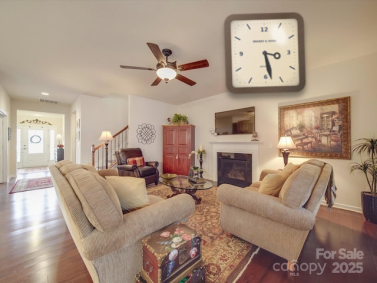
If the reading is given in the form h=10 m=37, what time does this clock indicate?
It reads h=3 m=28
